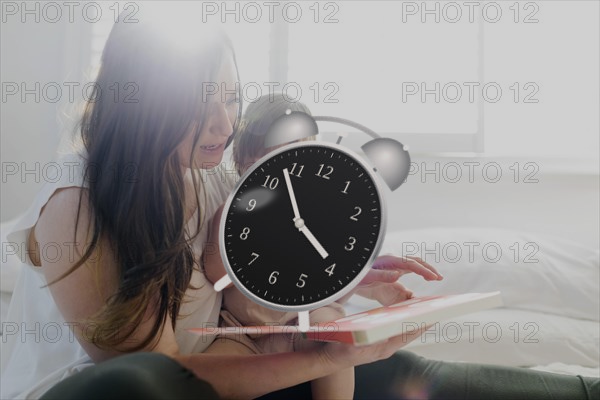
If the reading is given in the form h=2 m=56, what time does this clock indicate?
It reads h=3 m=53
